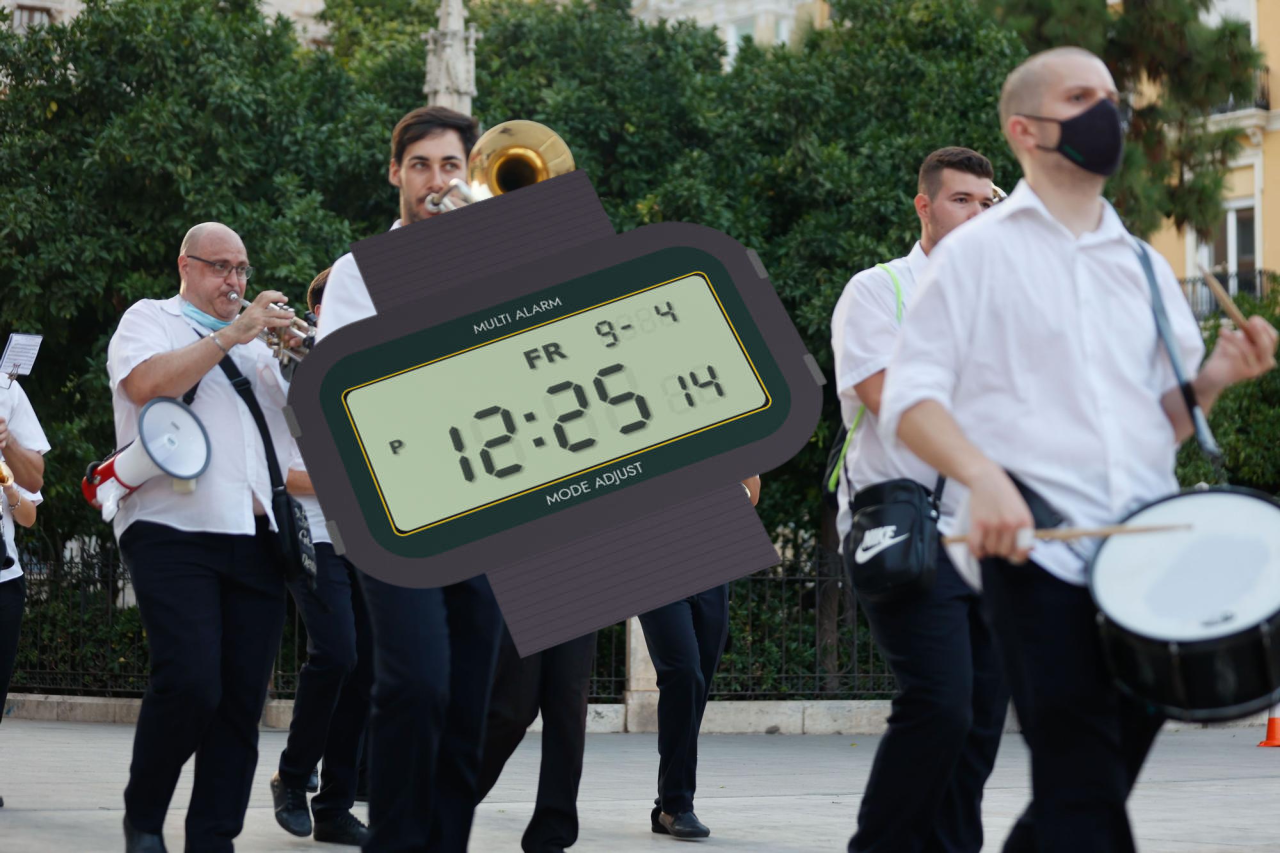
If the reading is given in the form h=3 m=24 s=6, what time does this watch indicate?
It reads h=12 m=25 s=14
